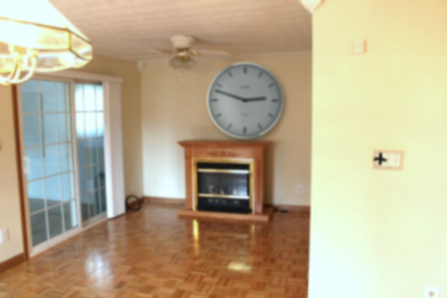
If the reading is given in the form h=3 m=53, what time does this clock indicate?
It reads h=2 m=48
